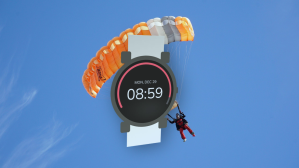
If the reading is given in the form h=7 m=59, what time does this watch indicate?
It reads h=8 m=59
